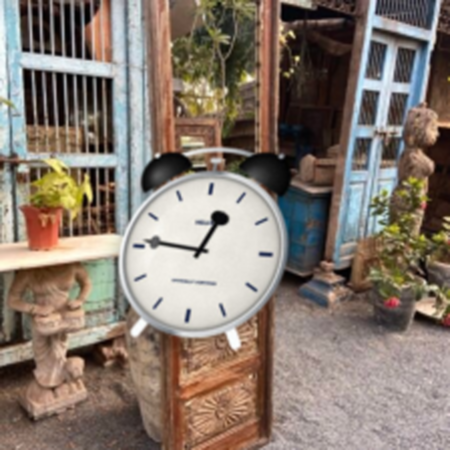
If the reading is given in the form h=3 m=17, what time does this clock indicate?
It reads h=12 m=46
